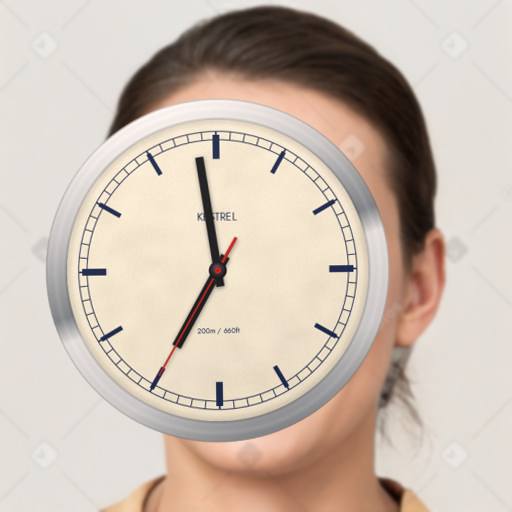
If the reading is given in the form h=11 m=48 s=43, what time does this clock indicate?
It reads h=6 m=58 s=35
